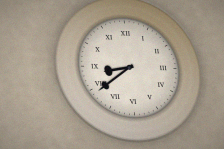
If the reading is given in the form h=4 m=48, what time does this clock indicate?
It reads h=8 m=39
